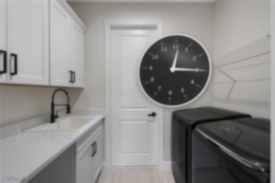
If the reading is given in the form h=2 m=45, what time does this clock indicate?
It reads h=12 m=15
